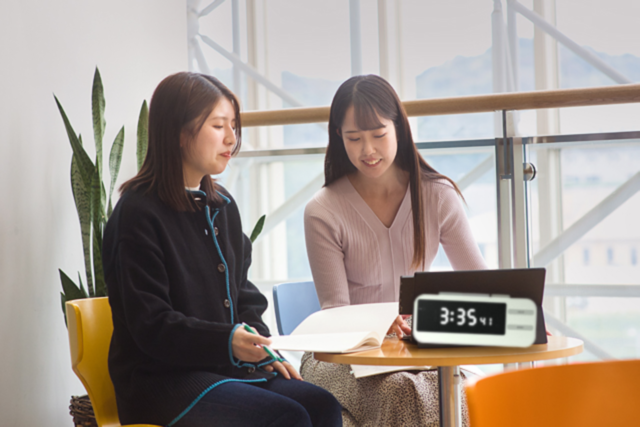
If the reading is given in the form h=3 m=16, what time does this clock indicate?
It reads h=3 m=35
